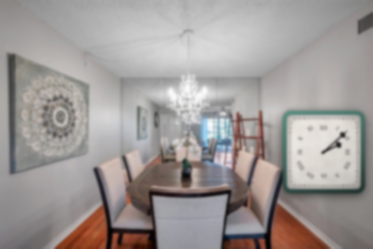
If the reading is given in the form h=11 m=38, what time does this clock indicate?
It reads h=2 m=8
